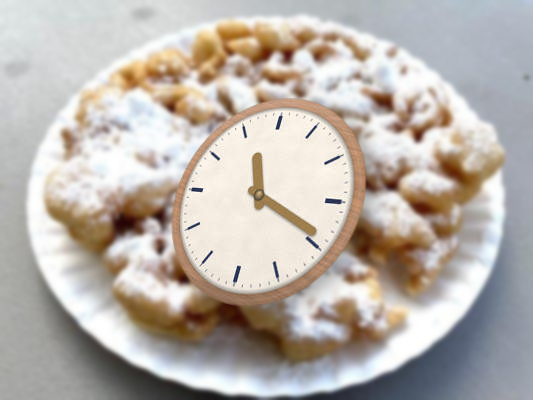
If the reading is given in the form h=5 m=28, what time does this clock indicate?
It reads h=11 m=19
